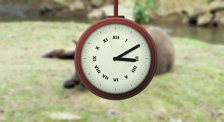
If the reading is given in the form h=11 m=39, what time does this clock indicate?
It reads h=3 m=10
